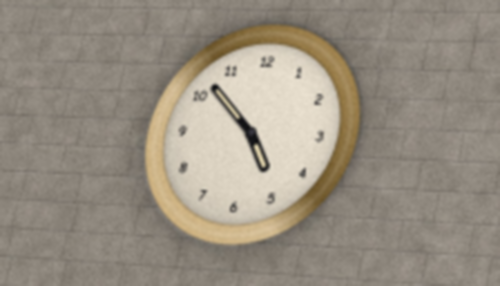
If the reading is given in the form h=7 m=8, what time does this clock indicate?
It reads h=4 m=52
